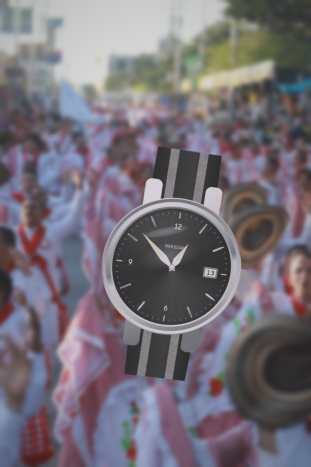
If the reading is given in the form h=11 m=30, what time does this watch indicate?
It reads h=12 m=52
